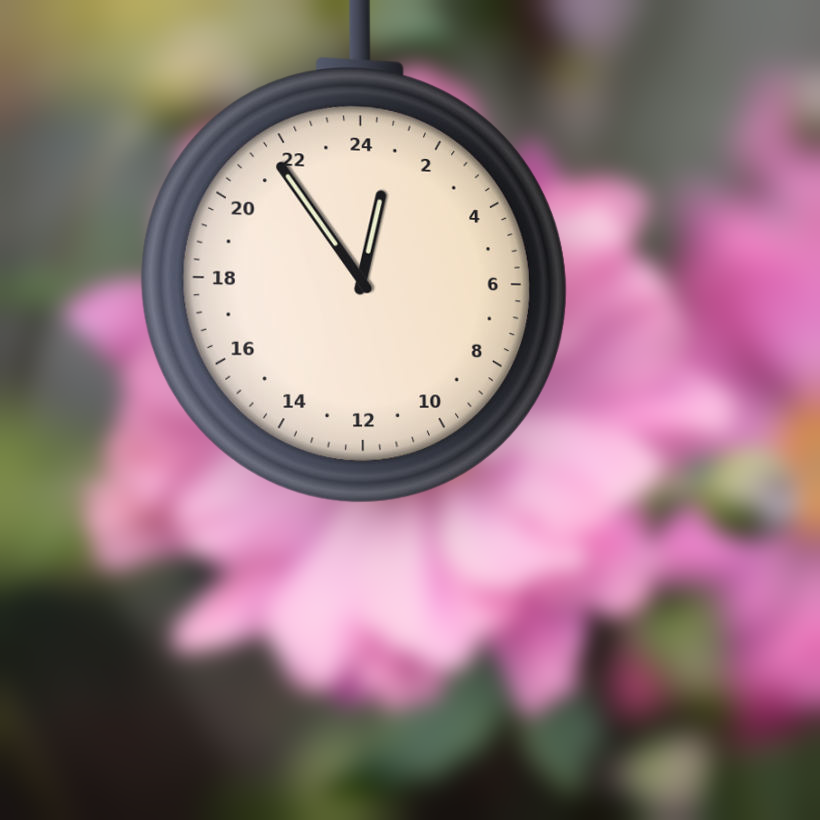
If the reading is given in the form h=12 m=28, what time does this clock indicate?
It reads h=0 m=54
